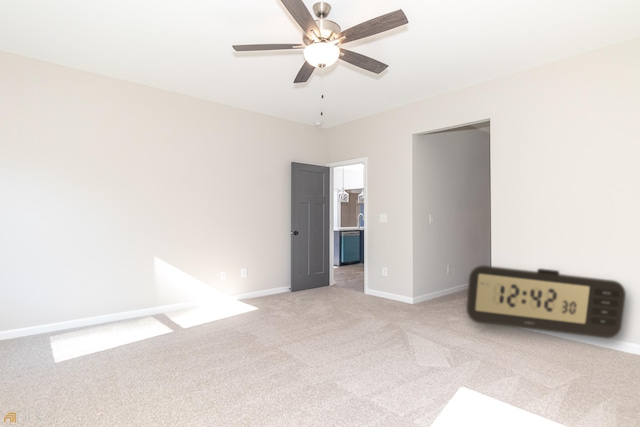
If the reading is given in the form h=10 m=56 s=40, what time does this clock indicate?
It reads h=12 m=42 s=30
